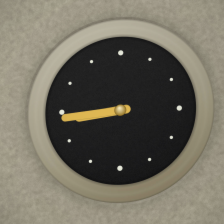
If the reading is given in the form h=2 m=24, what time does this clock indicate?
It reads h=8 m=44
